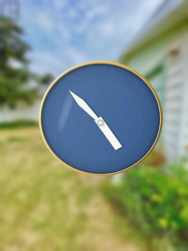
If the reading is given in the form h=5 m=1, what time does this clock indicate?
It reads h=4 m=53
